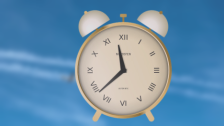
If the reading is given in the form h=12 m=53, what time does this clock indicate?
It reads h=11 m=38
